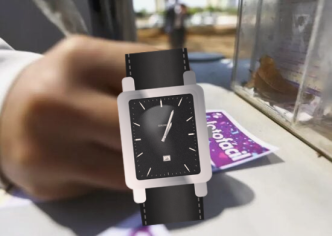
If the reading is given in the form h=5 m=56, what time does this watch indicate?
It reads h=1 m=4
